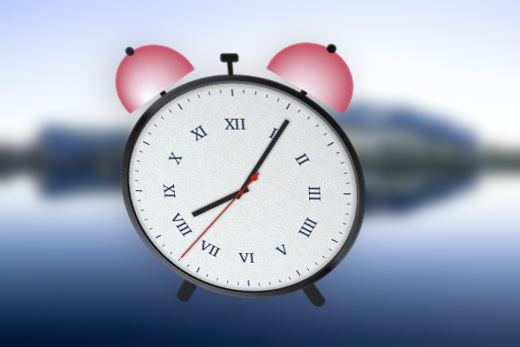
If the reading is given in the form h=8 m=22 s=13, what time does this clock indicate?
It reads h=8 m=5 s=37
